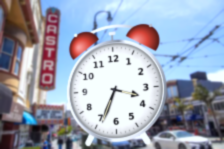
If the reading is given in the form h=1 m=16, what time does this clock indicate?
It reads h=3 m=34
